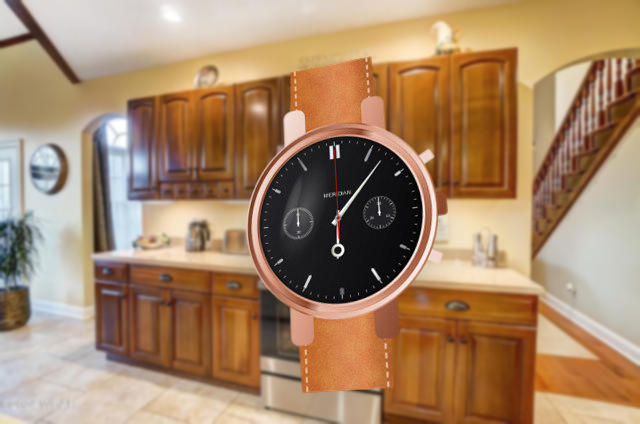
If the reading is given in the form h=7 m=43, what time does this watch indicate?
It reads h=6 m=7
